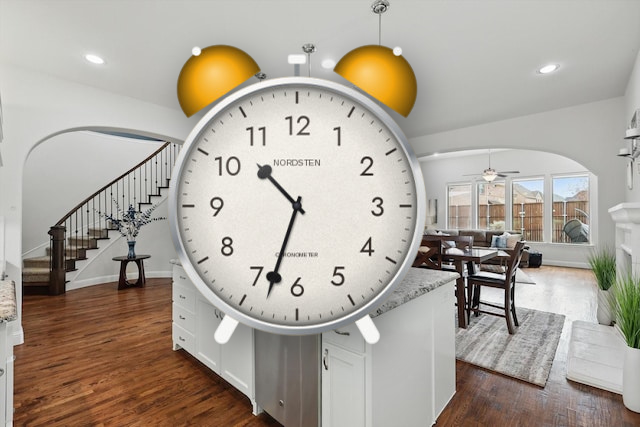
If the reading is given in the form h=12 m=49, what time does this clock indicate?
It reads h=10 m=33
